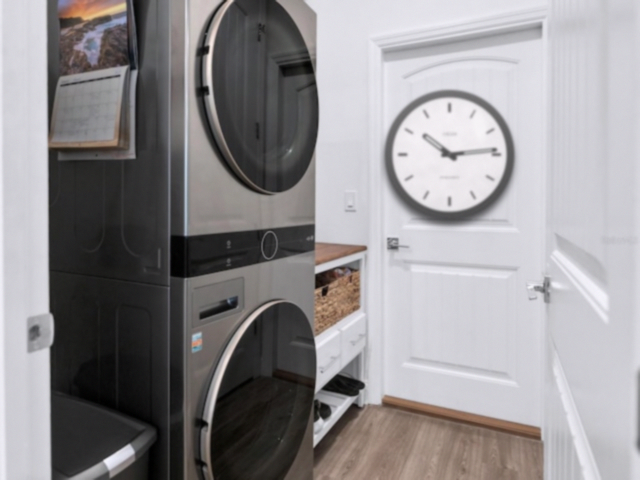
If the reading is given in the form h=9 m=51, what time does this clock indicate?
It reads h=10 m=14
